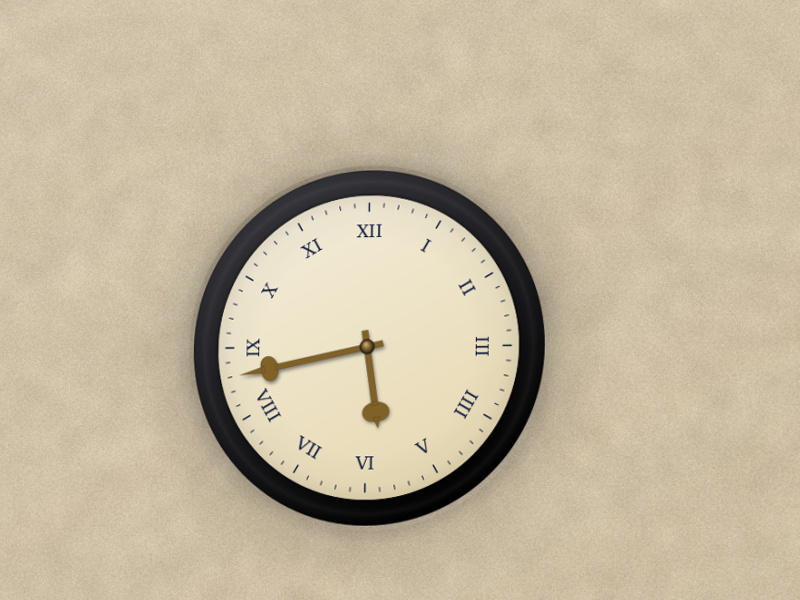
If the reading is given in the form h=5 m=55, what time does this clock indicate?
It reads h=5 m=43
